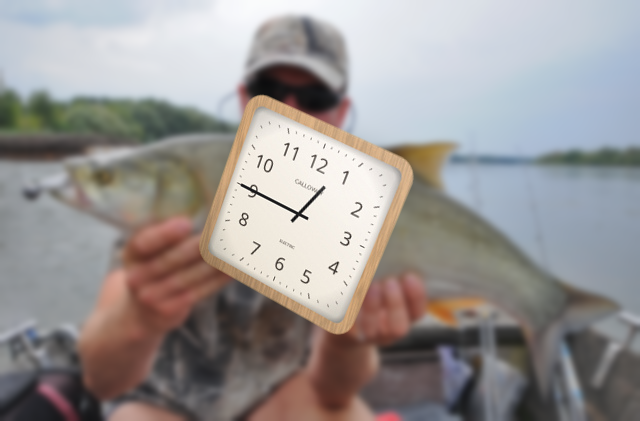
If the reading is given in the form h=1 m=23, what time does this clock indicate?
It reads h=12 m=45
